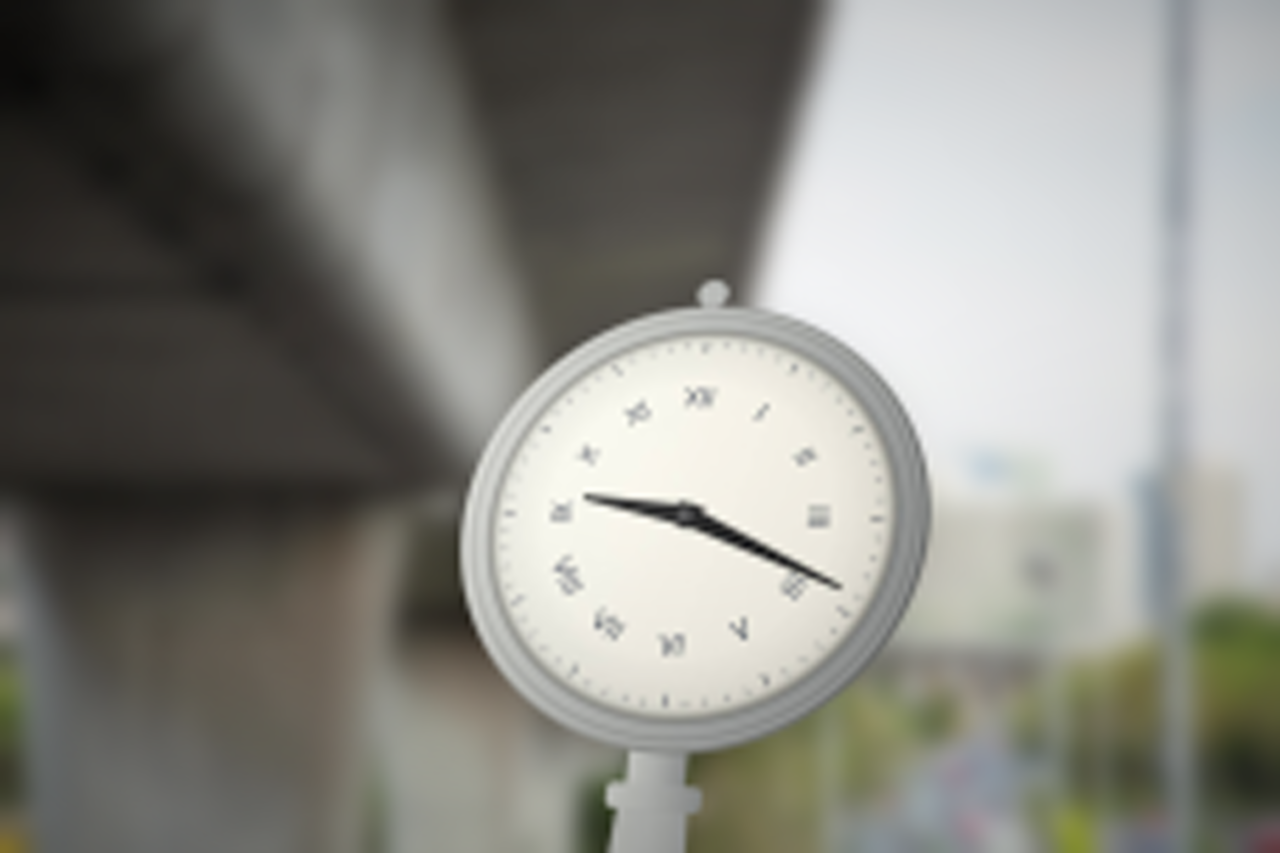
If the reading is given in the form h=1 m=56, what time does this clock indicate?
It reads h=9 m=19
